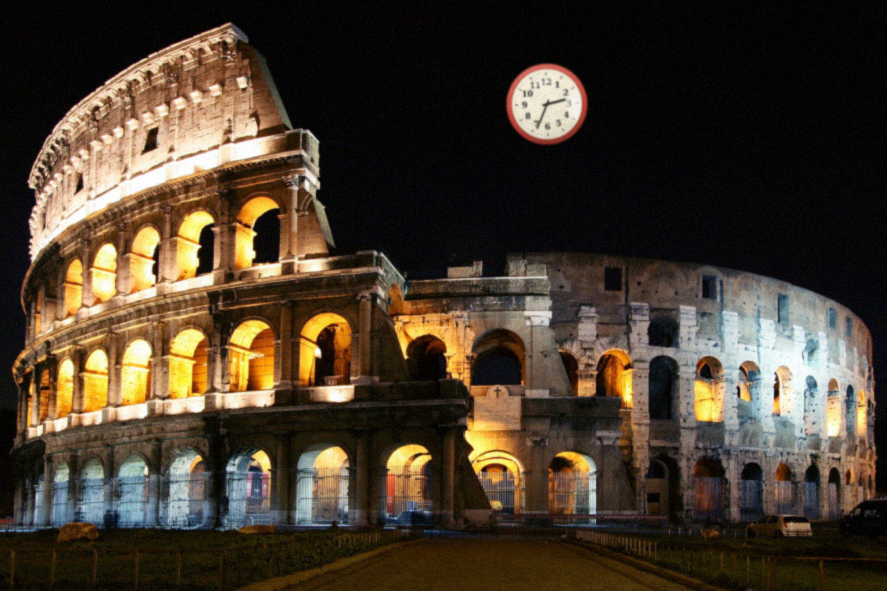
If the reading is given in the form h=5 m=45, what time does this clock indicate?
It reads h=2 m=34
